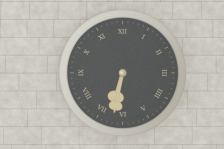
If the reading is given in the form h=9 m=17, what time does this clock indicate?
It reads h=6 m=32
